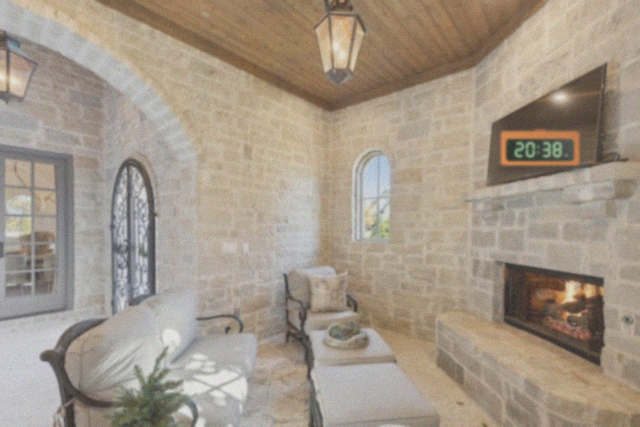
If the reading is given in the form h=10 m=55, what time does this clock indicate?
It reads h=20 m=38
